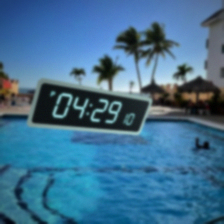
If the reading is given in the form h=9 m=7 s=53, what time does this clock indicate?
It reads h=4 m=29 s=10
